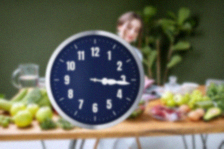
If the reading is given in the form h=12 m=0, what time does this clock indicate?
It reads h=3 m=16
